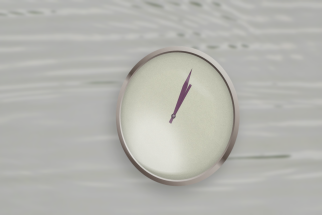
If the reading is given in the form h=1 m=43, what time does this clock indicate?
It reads h=1 m=4
